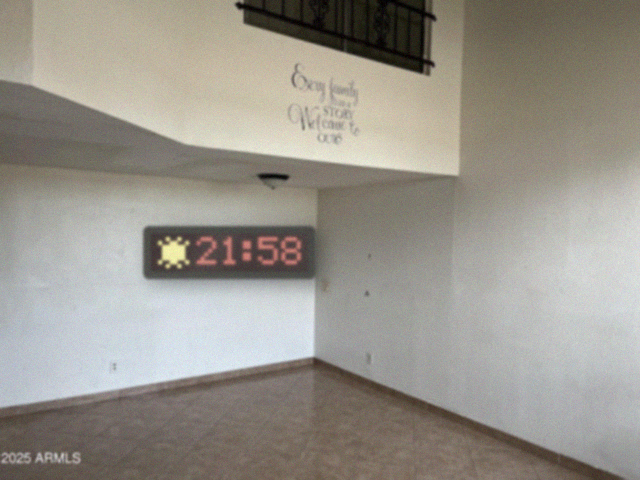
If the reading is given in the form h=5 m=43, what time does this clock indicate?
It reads h=21 m=58
